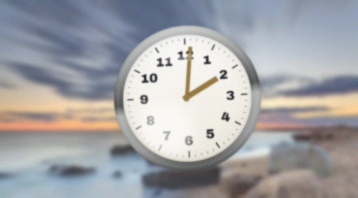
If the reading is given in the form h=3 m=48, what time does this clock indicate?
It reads h=2 m=1
